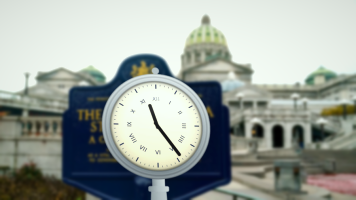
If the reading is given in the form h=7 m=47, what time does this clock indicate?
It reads h=11 m=24
